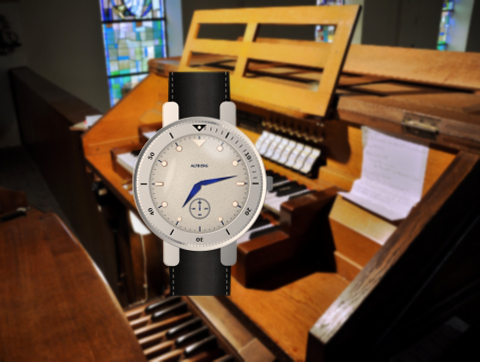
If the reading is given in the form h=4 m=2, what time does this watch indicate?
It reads h=7 m=13
